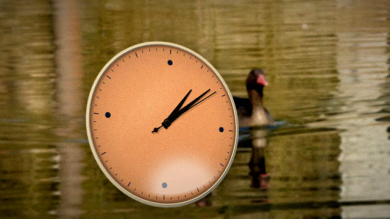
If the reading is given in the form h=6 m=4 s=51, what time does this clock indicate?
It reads h=1 m=8 s=9
